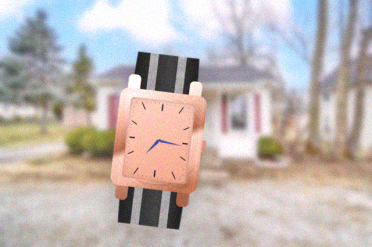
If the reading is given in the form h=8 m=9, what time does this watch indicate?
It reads h=7 m=16
